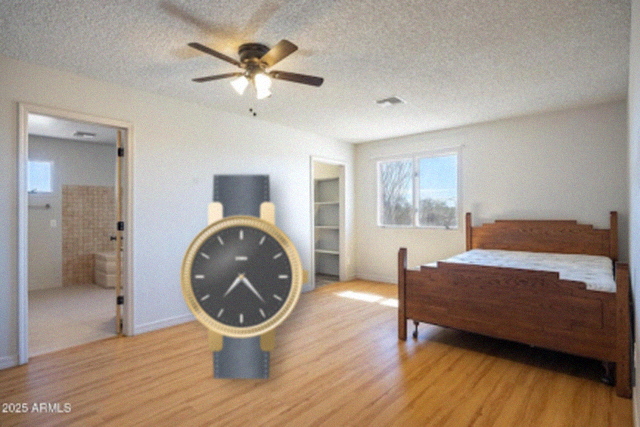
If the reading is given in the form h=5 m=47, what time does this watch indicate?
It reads h=7 m=23
